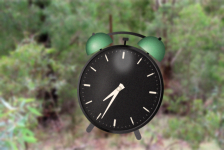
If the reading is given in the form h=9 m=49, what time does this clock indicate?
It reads h=7 m=34
